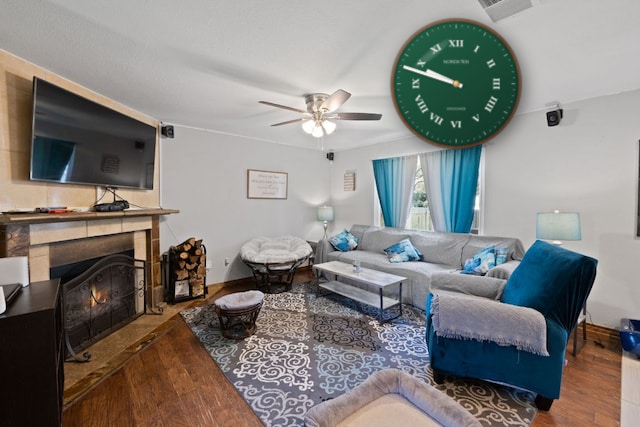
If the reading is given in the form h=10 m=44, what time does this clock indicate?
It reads h=9 m=48
